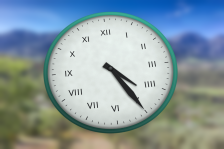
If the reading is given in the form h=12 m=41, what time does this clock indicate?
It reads h=4 m=25
